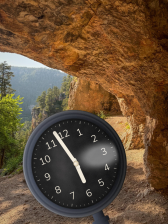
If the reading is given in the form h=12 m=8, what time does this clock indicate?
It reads h=5 m=58
